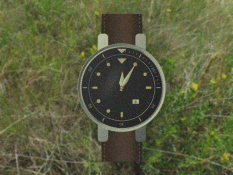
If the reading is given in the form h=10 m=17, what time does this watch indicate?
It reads h=12 m=5
